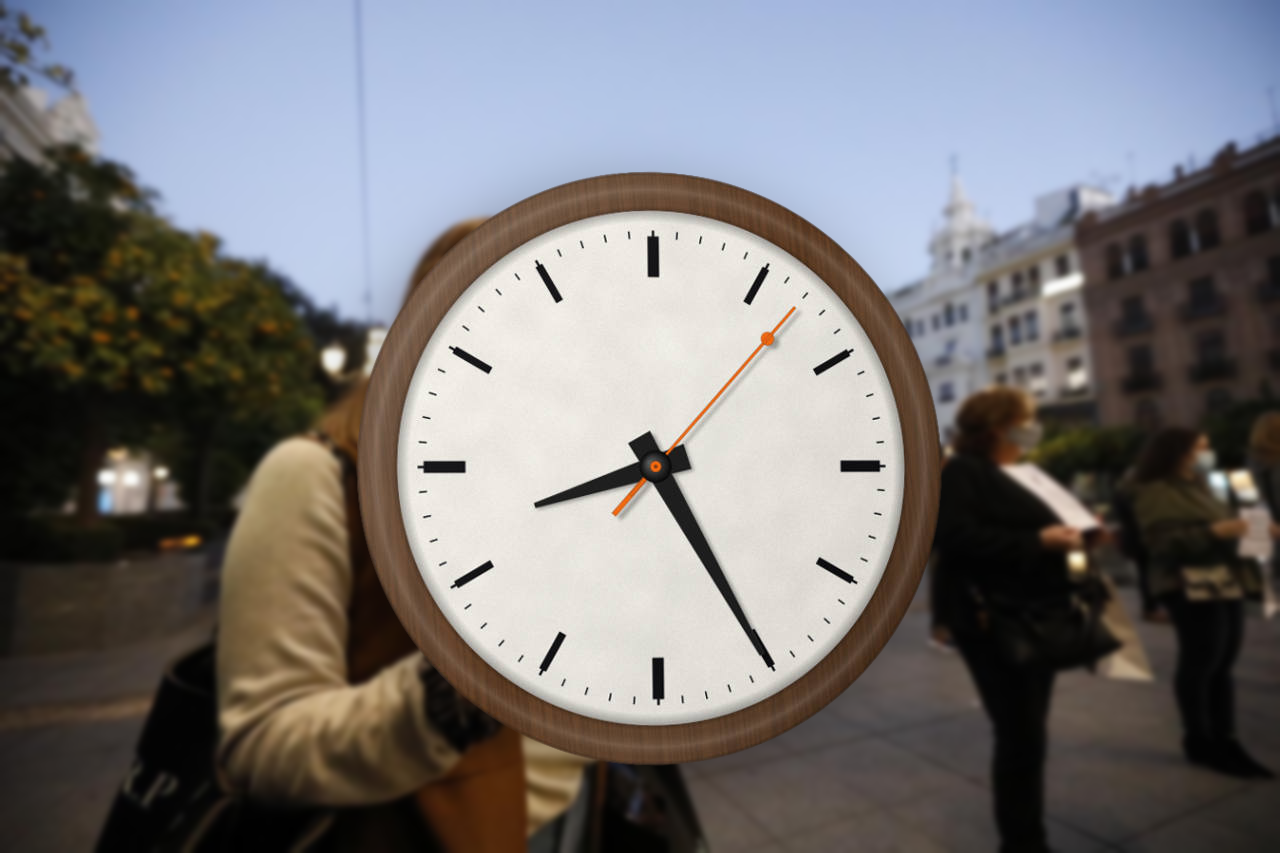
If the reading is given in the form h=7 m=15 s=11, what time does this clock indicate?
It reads h=8 m=25 s=7
